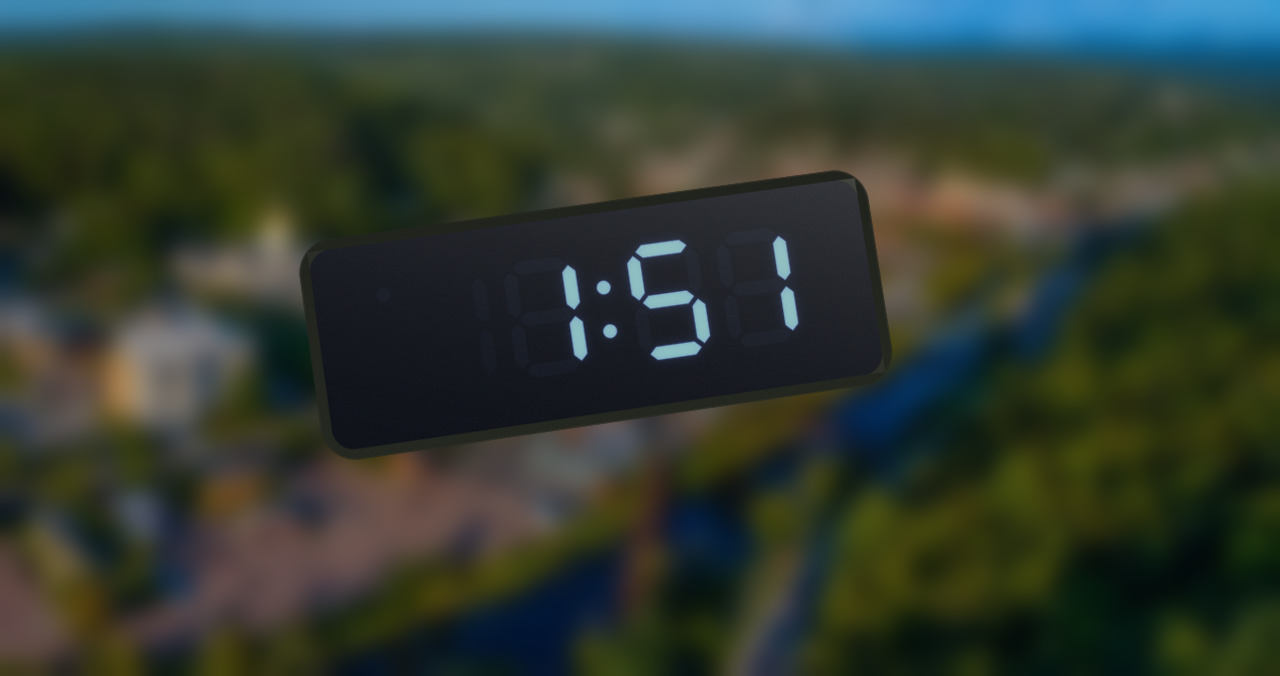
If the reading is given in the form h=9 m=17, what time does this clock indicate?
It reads h=1 m=51
